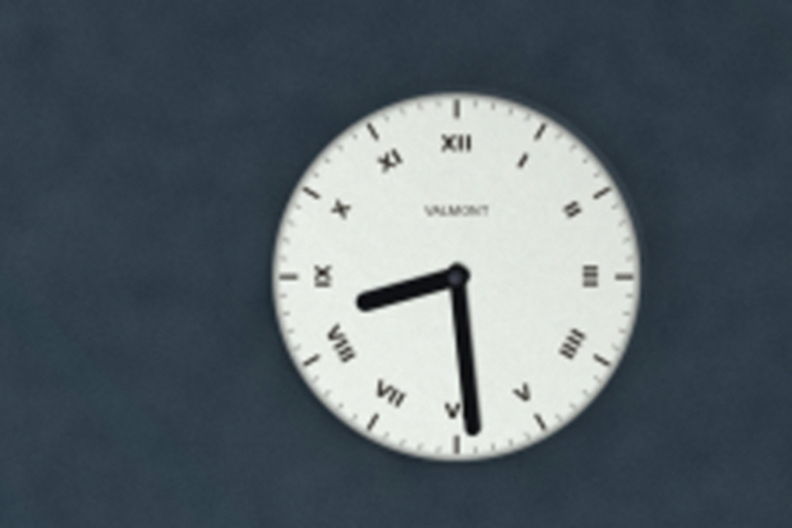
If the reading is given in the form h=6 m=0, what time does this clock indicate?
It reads h=8 m=29
